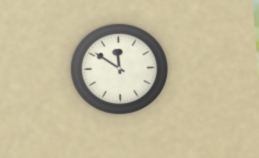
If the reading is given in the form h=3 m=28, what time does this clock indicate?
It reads h=11 m=51
